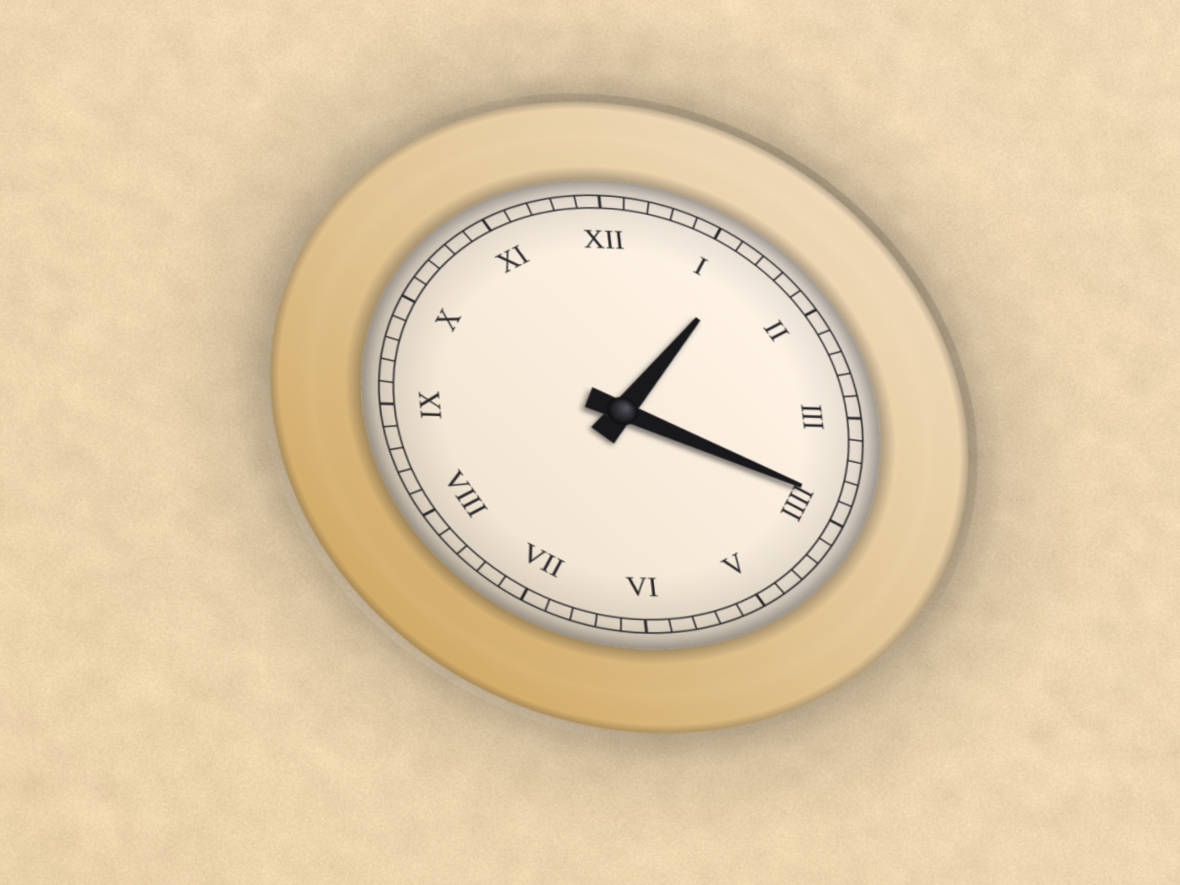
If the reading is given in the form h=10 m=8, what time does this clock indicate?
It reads h=1 m=19
